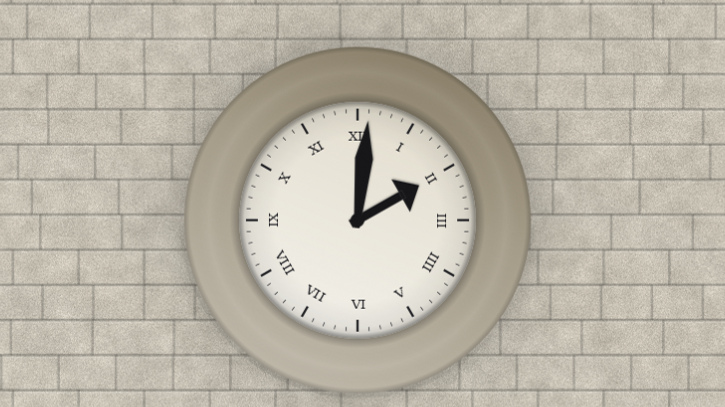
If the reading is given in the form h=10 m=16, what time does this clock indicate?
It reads h=2 m=1
